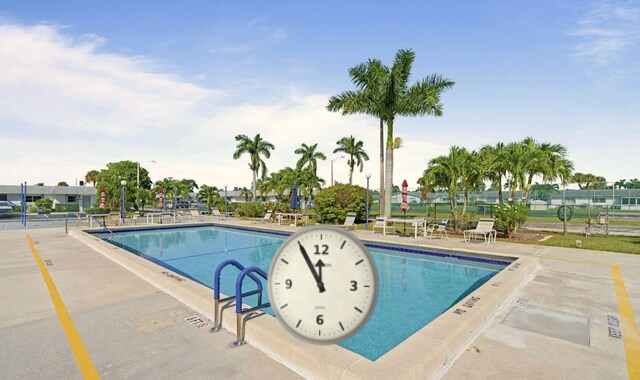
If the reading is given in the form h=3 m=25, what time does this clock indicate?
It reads h=11 m=55
